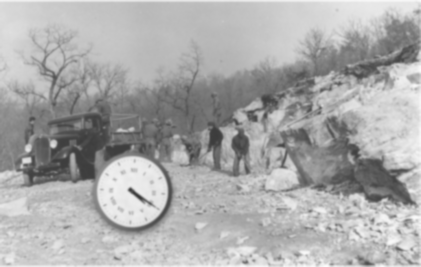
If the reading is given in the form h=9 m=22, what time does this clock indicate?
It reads h=4 m=20
